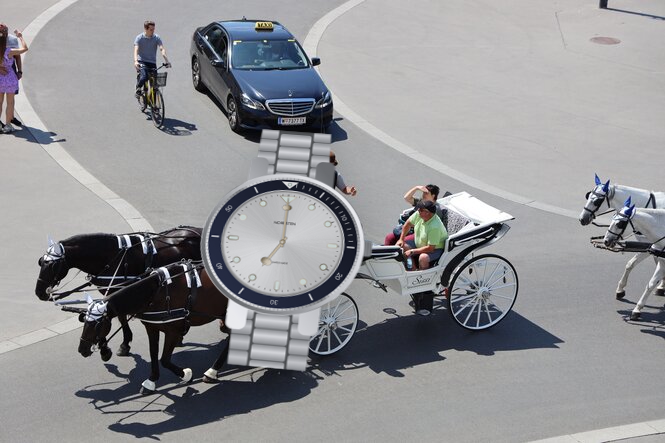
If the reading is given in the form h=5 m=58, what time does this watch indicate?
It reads h=7 m=0
